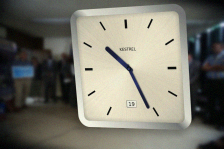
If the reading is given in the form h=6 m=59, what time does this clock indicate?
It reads h=10 m=26
